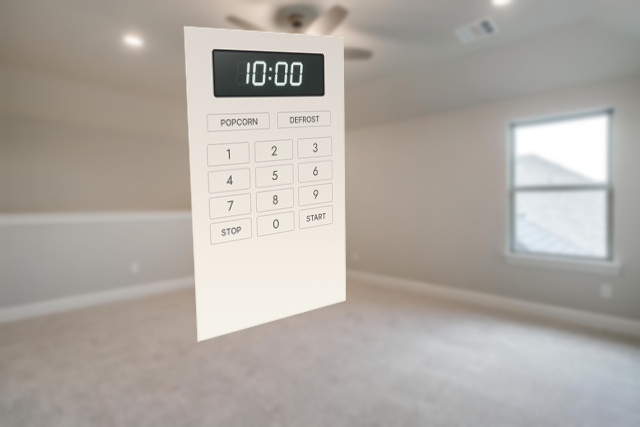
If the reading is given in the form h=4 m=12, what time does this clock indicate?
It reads h=10 m=0
